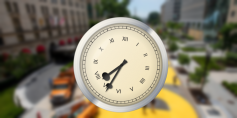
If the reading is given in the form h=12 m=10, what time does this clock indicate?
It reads h=7 m=34
